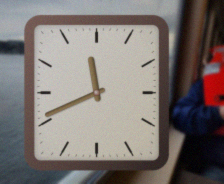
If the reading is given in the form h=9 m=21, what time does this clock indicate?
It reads h=11 m=41
